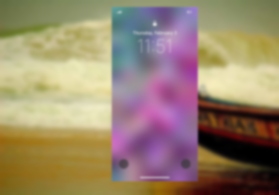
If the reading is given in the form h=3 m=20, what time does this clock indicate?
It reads h=11 m=51
